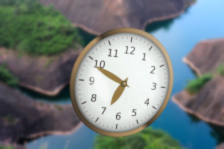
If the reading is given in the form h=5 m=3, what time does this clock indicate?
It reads h=6 m=49
